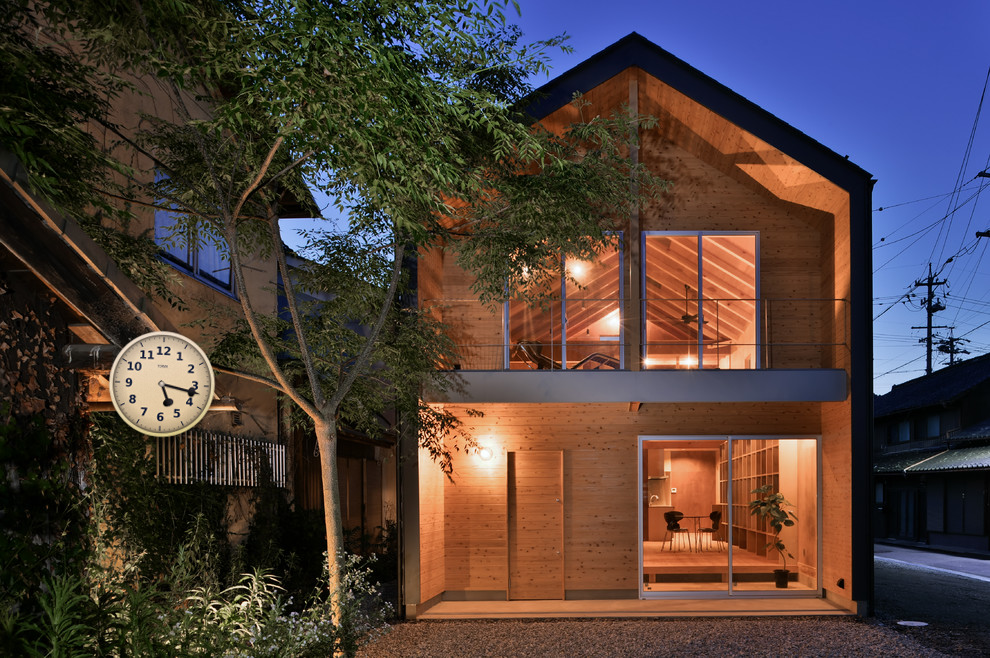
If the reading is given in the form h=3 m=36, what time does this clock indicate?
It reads h=5 m=17
